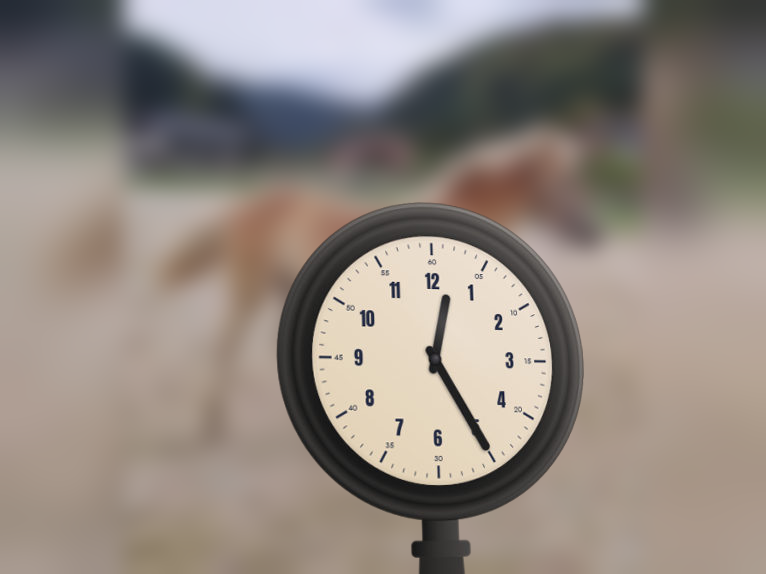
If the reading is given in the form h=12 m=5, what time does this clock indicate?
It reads h=12 m=25
